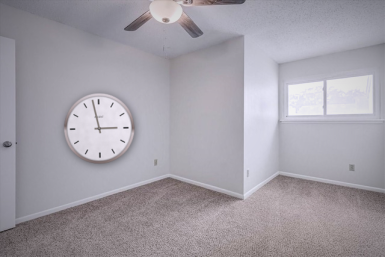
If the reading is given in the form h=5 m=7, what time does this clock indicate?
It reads h=2 m=58
